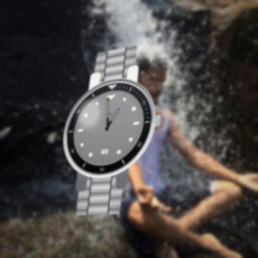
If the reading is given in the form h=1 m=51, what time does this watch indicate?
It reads h=12 m=59
